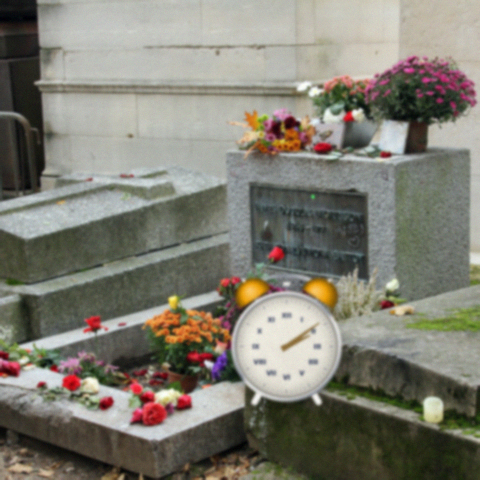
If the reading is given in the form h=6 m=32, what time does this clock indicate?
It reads h=2 m=9
